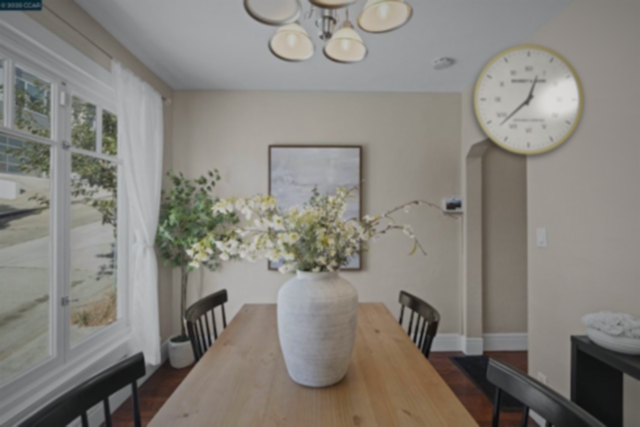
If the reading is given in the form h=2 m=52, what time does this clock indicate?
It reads h=12 m=38
